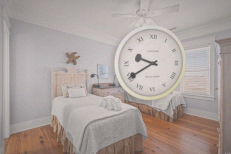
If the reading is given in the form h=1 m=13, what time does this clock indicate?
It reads h=9 m=40
